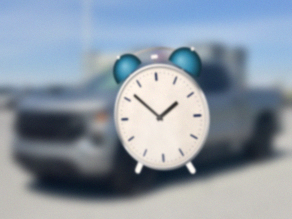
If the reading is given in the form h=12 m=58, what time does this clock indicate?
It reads h=1 m=52
